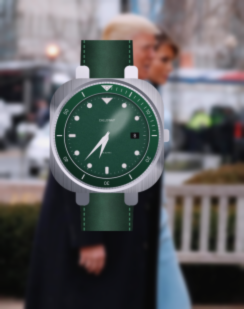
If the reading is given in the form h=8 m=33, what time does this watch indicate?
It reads h=6 m=37
